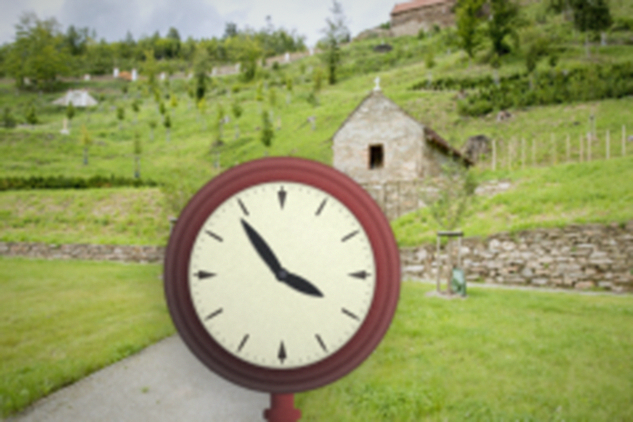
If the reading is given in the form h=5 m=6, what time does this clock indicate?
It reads h=3 m=54
